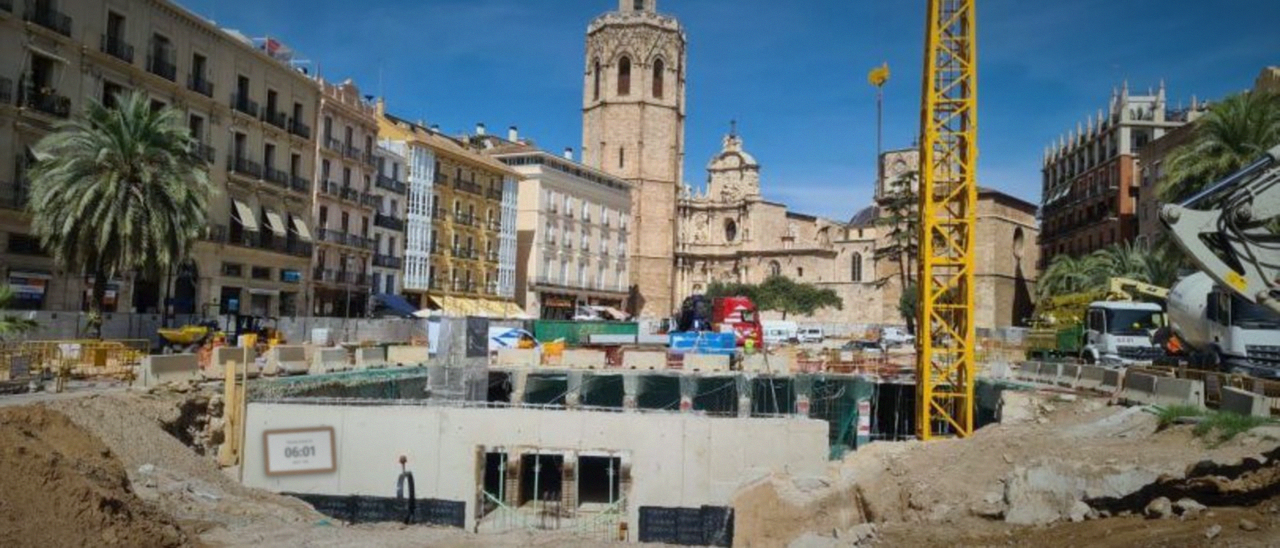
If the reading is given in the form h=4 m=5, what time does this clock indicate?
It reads h=6 m=1
